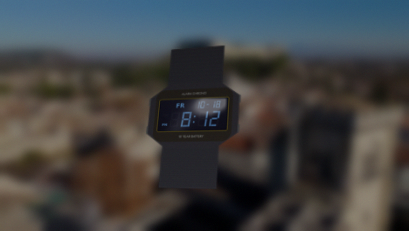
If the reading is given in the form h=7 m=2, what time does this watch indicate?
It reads h=8 m=12
